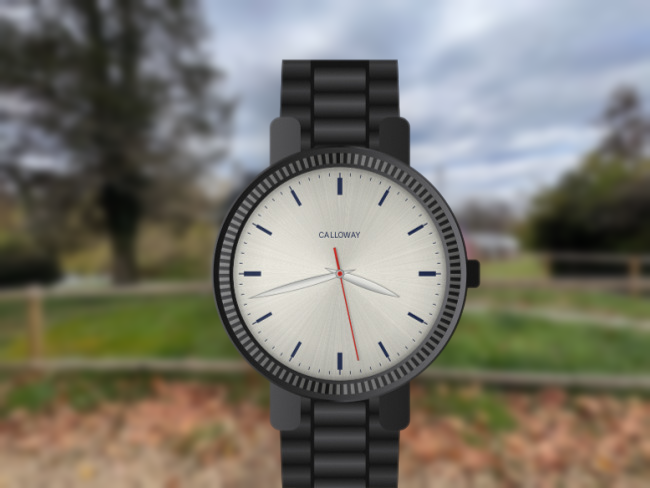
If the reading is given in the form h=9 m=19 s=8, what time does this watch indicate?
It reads h=3 m=42 s=28
